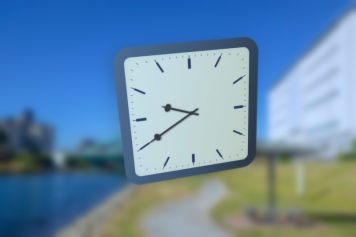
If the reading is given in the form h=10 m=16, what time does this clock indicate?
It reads h=9 m=40
